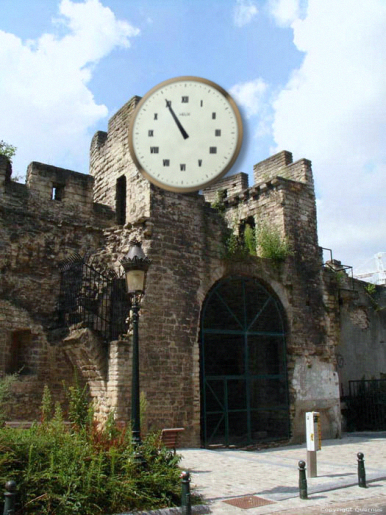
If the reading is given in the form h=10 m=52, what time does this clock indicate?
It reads h=10 m=55
